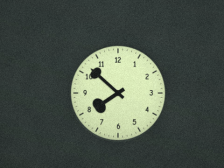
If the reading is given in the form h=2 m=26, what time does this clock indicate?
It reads h=7 m=52
